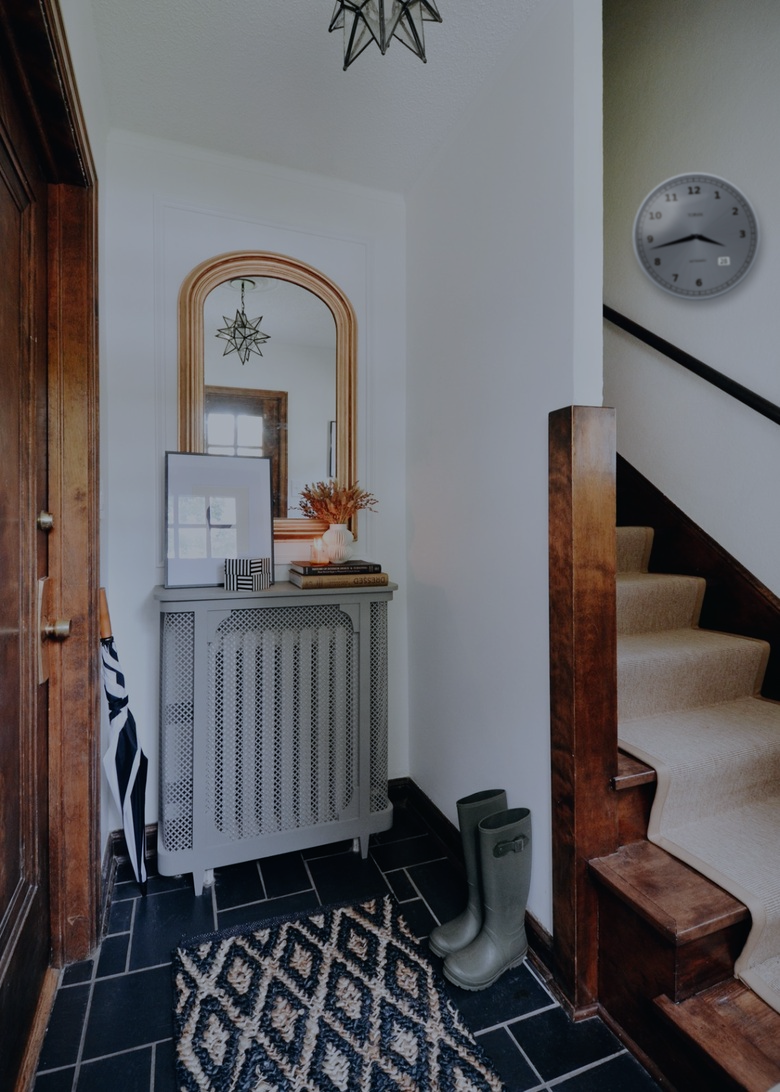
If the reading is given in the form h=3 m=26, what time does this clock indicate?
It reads h=3 m=43
